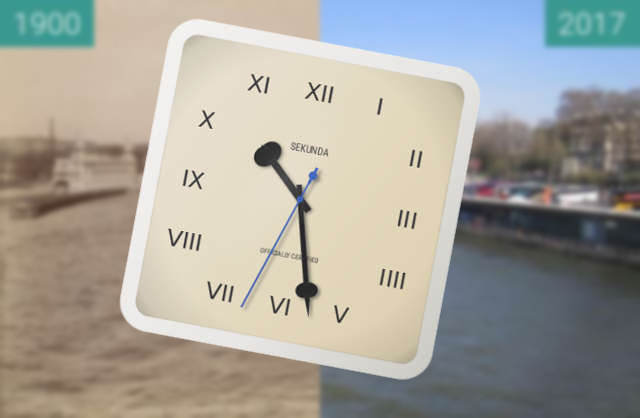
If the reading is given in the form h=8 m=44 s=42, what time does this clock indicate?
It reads h=10 m=27 s=33
